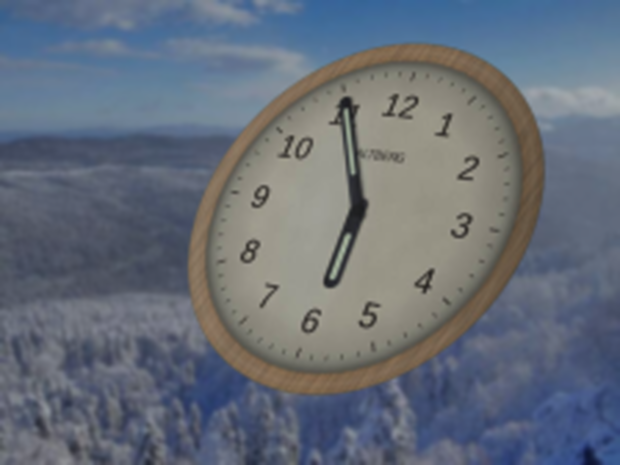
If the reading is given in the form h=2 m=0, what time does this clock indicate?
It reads h=5 m=55
